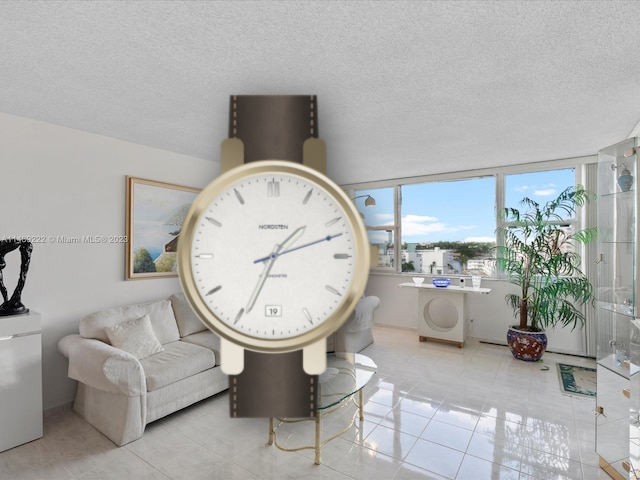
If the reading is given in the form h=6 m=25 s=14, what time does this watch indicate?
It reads h=1 m=34 s=12
